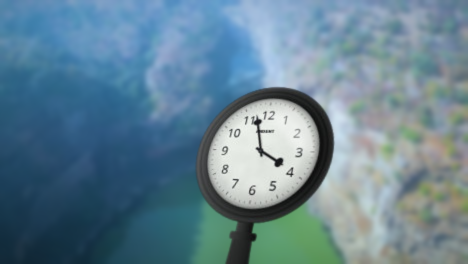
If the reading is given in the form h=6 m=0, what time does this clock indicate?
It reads h=3 m=57
